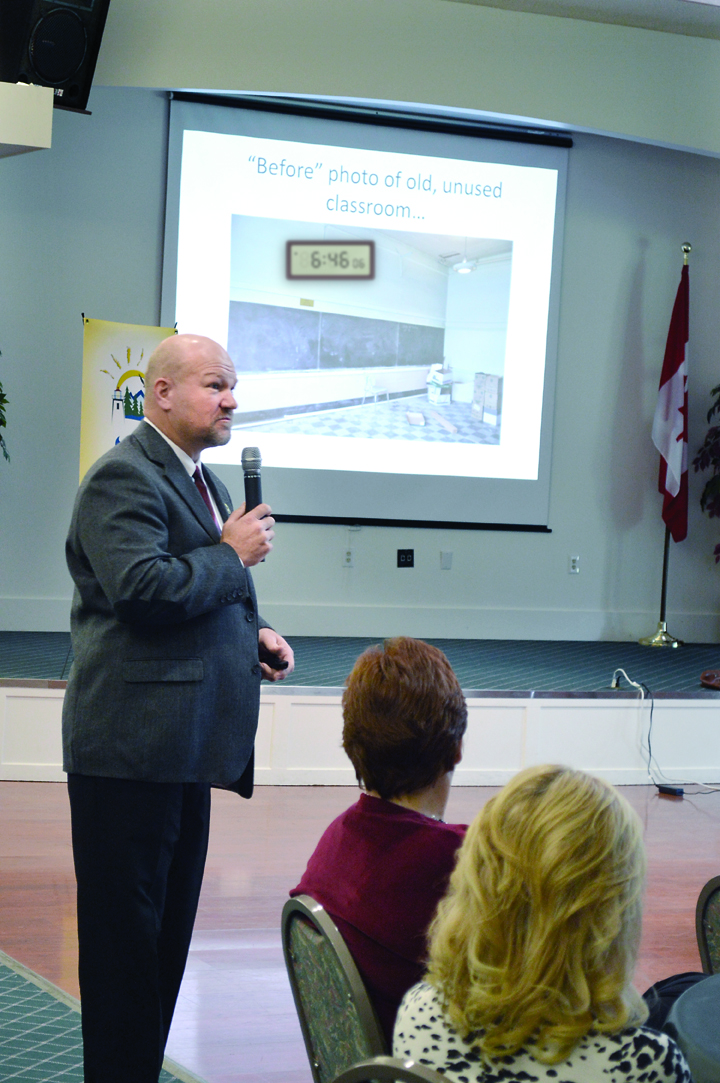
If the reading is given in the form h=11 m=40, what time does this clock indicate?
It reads h=6 m=46
